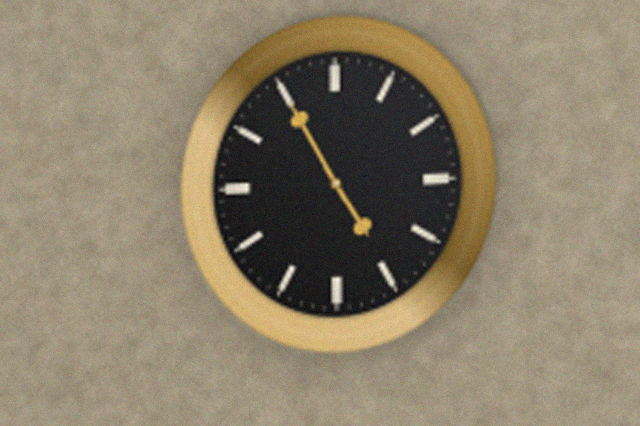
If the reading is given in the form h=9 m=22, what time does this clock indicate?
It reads h=4 m=55
